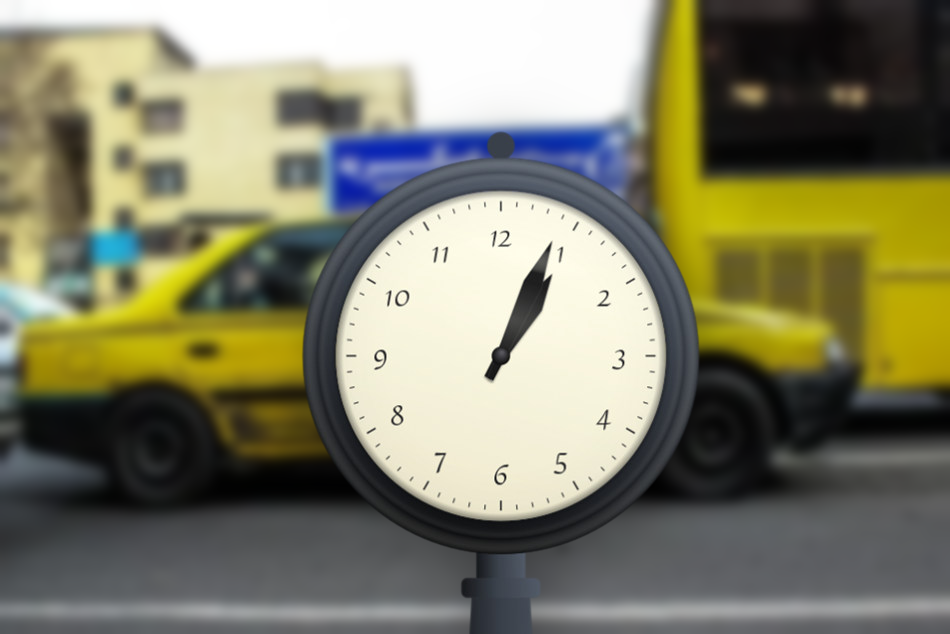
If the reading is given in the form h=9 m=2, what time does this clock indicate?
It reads h=1 m=4
